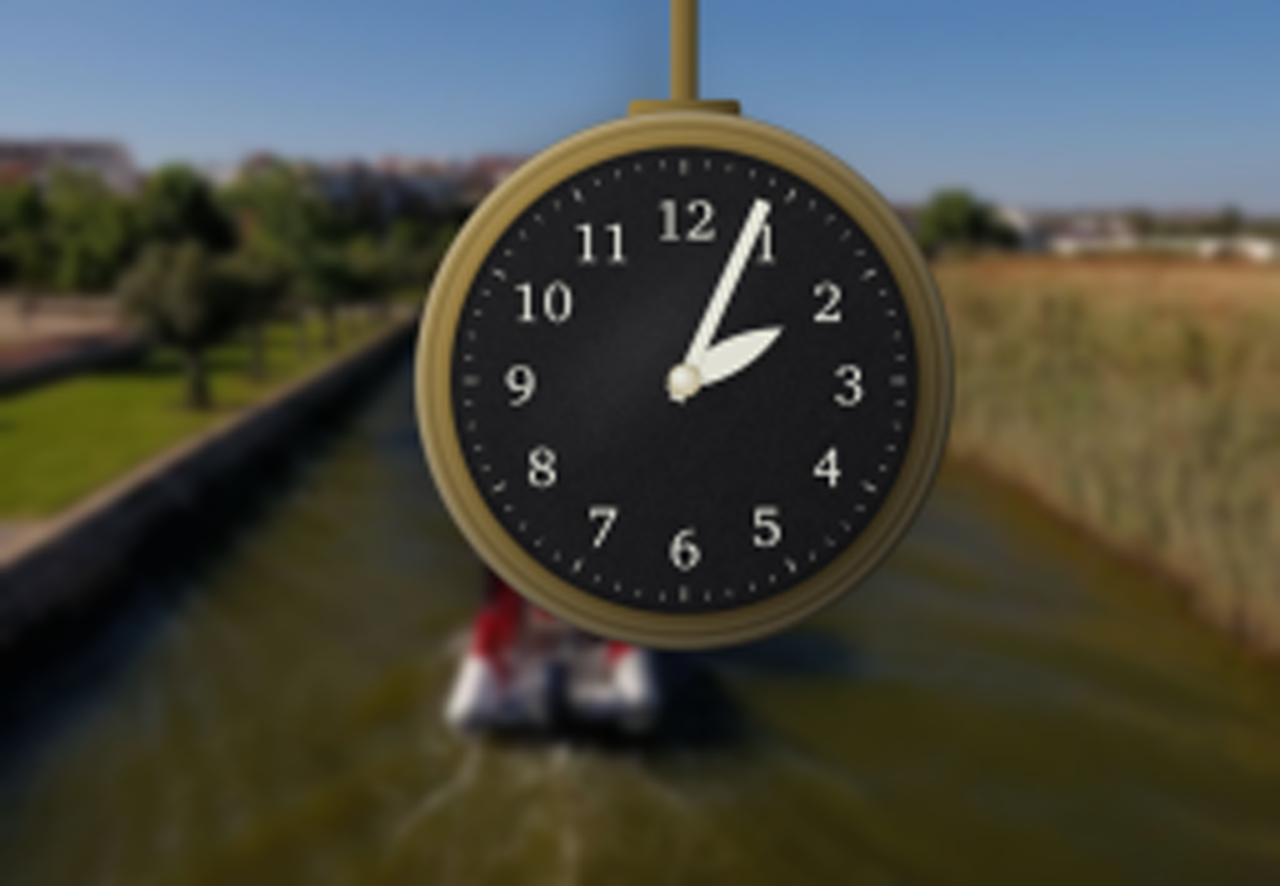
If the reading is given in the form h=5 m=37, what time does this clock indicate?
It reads h=2 m=4
